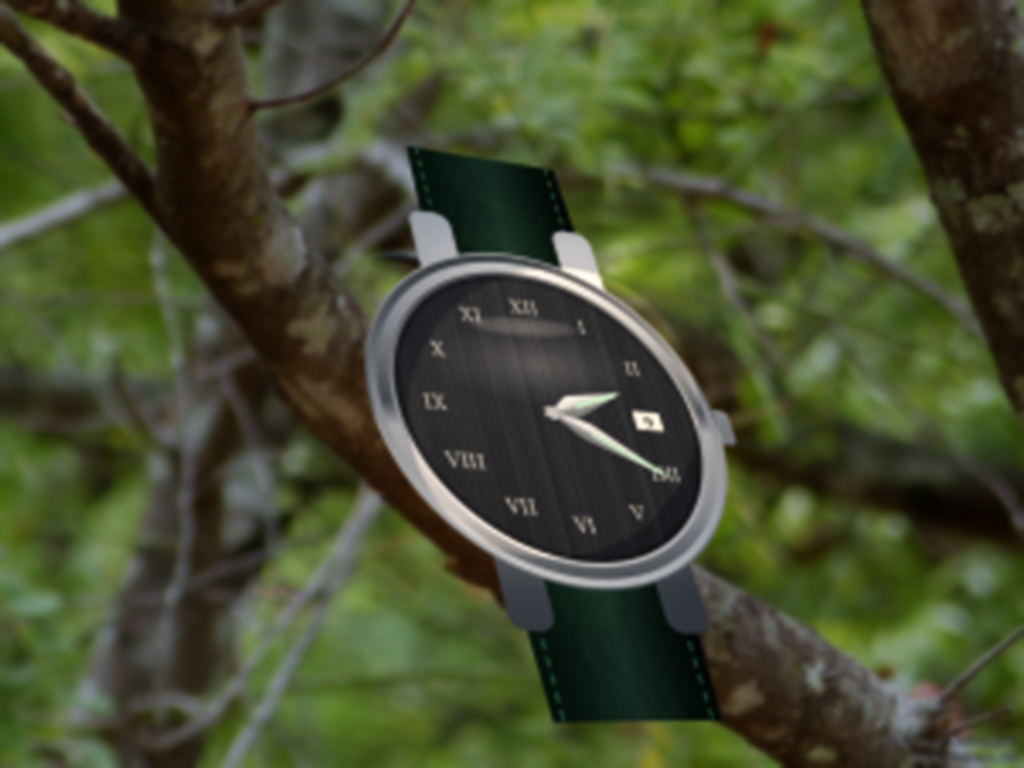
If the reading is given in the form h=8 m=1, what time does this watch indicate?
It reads h=2 m=20
